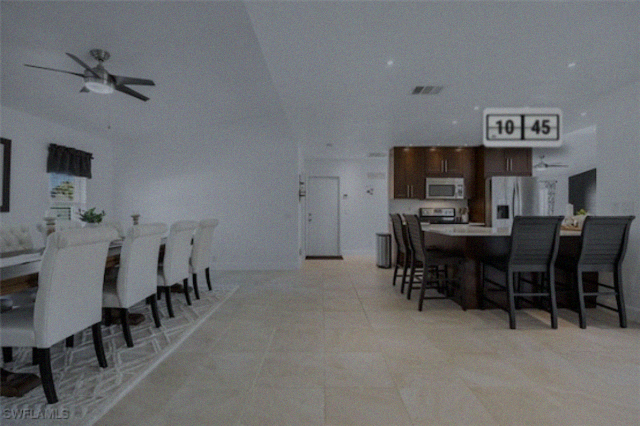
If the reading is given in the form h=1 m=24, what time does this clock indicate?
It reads h=10 m=45
